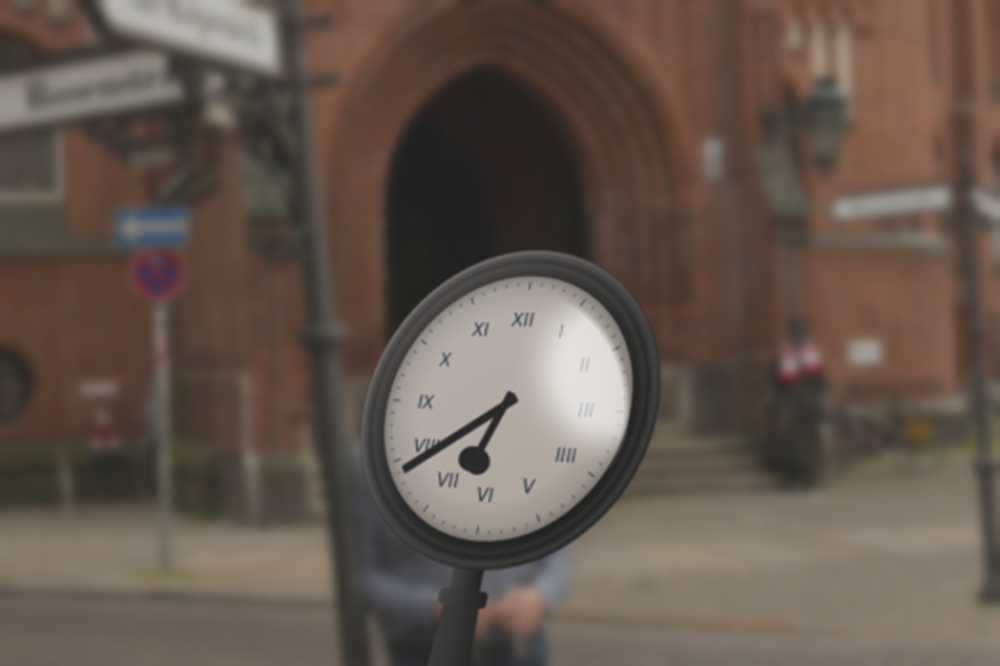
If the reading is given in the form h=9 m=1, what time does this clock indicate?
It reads h=6 m=39
